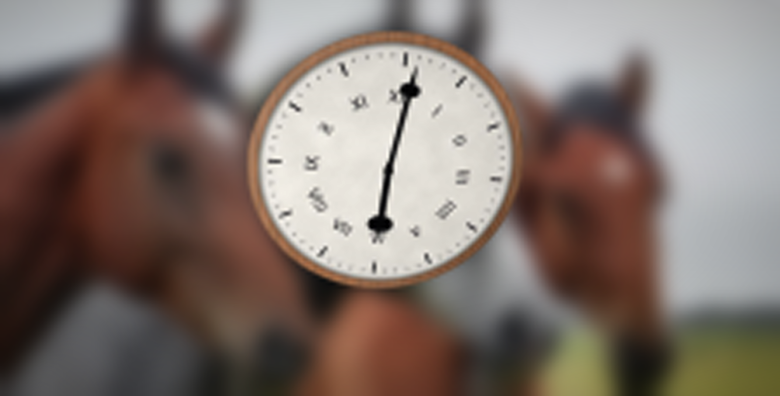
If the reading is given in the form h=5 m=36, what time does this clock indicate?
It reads h=6 m=1
